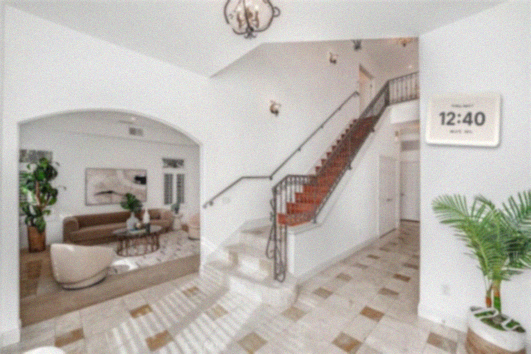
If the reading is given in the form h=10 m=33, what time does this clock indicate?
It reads h=12 m=40
